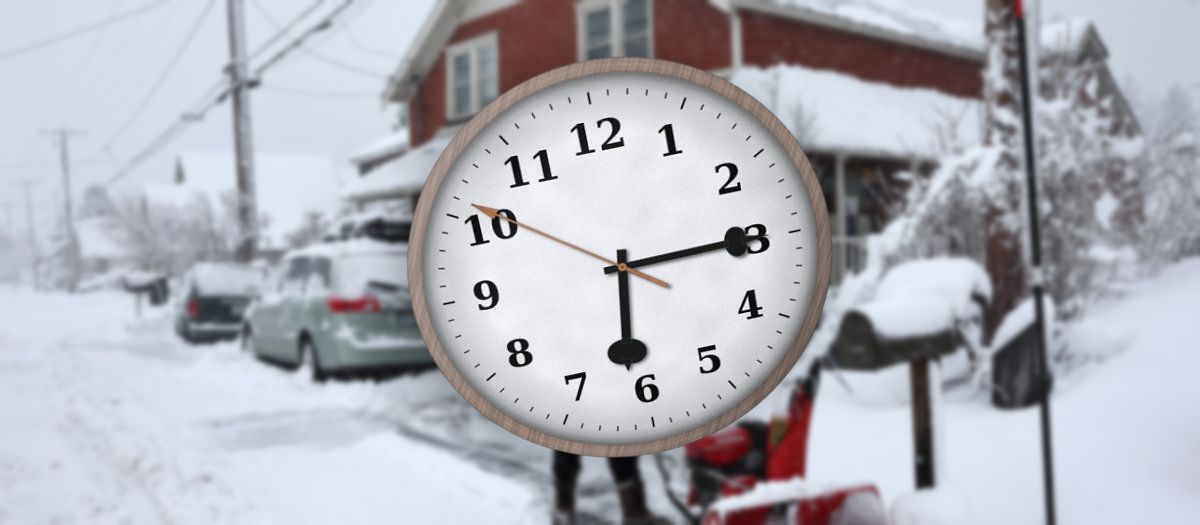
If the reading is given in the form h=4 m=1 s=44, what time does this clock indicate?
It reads h=6 m=14 s=51
